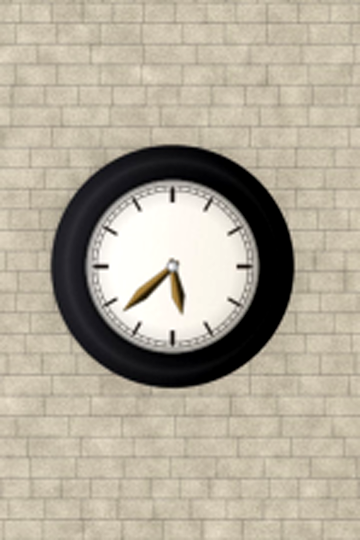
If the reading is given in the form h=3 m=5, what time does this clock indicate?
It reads h=5 m=38
